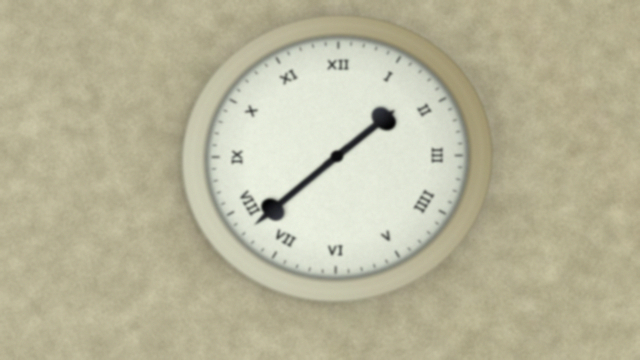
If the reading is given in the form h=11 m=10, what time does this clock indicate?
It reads h=1 m=38
